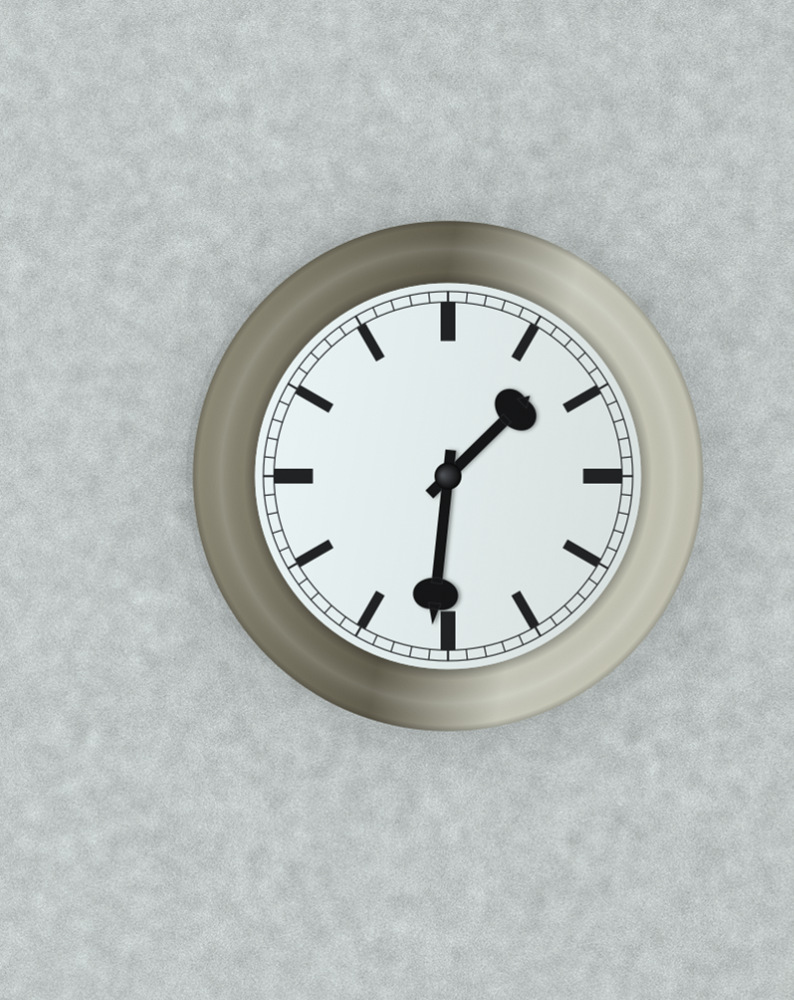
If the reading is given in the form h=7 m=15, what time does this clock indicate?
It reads h=1 m=31
